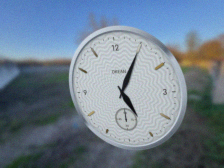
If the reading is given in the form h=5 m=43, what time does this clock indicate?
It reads h=5 m=5
